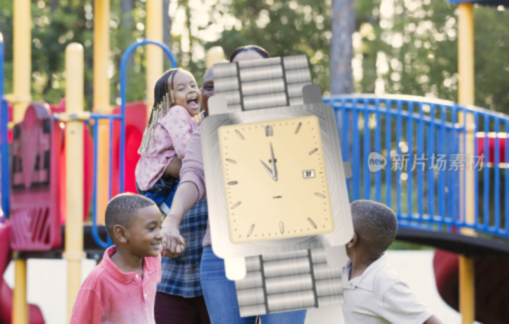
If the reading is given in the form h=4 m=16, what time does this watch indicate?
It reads h=11 m=0
